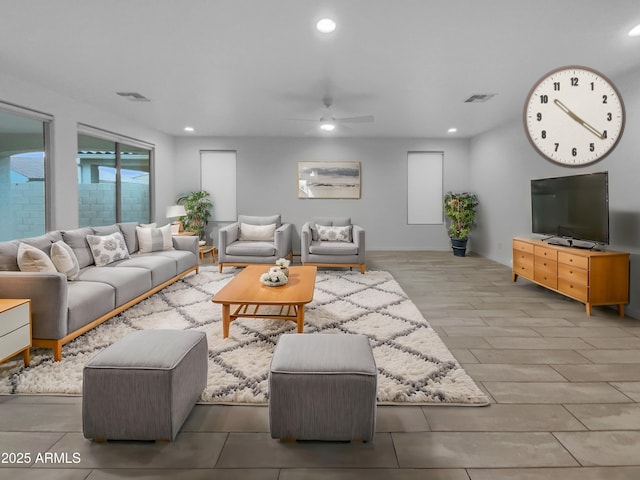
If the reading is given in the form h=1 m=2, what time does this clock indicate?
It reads h=10 m=21
